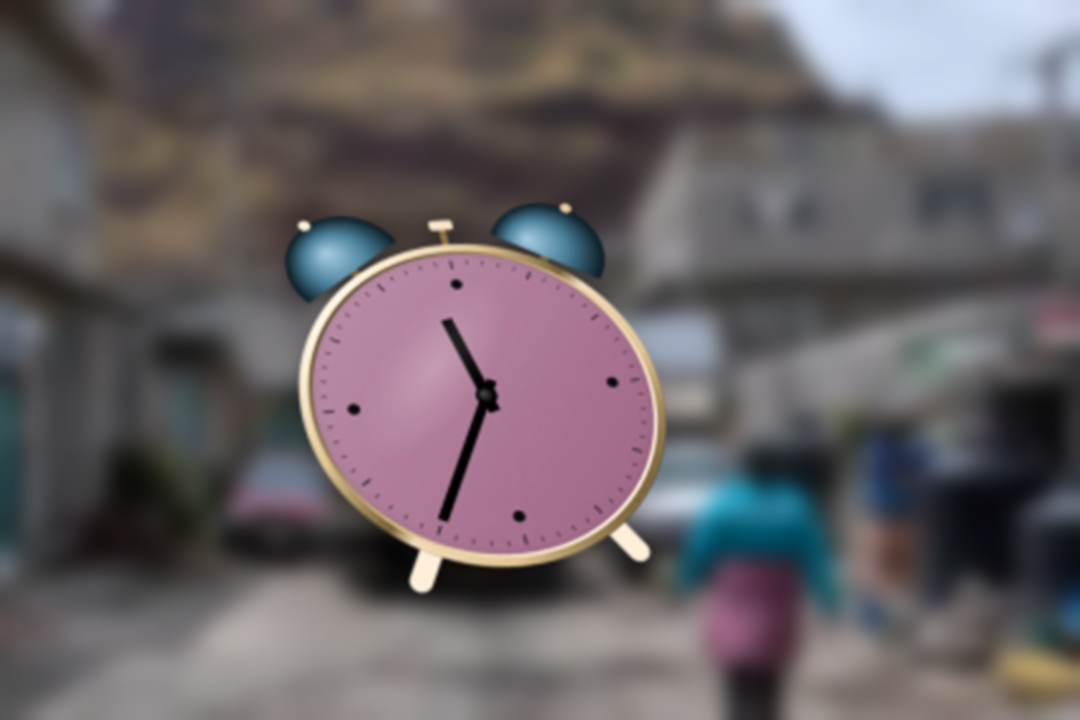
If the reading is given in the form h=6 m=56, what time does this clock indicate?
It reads h=11 m=35
